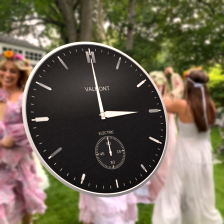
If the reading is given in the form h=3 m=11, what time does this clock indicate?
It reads h=3 m=0
